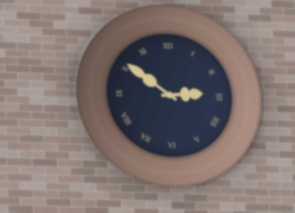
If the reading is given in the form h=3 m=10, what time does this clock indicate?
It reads h=2 m=51
